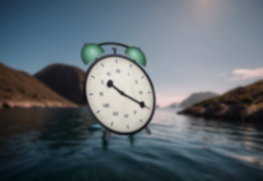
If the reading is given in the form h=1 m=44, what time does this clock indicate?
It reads h=10 m=20
